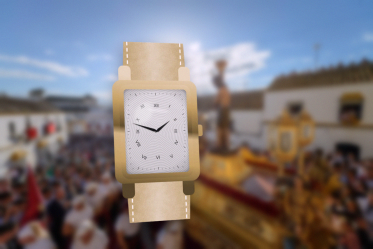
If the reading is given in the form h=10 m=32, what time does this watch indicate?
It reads h=1 m=48
